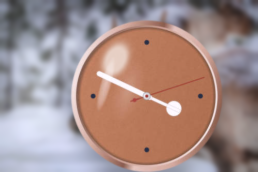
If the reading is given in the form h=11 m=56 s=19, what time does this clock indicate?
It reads h=3 m=49 s=12
